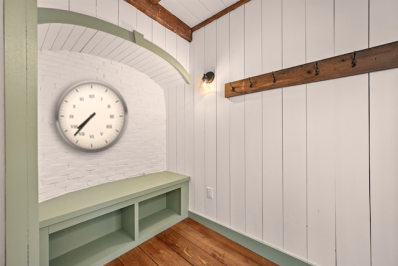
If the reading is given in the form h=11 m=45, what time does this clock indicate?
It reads h=7 m=37
